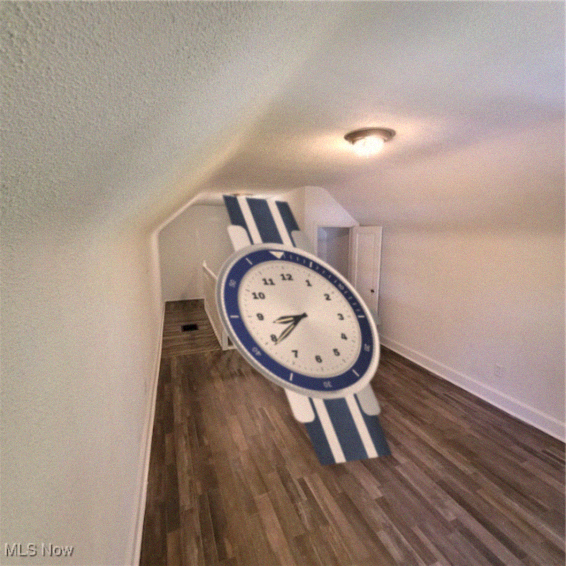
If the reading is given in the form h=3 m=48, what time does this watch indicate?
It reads h=8 m=39
